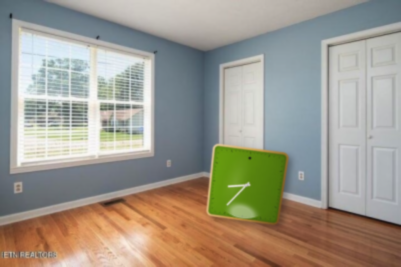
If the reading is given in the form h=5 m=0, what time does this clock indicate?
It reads h=8 m=36
